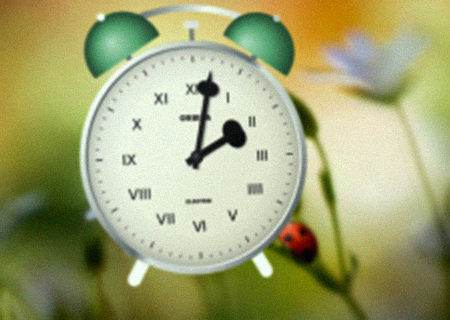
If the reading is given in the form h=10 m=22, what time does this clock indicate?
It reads h=2 m=2
